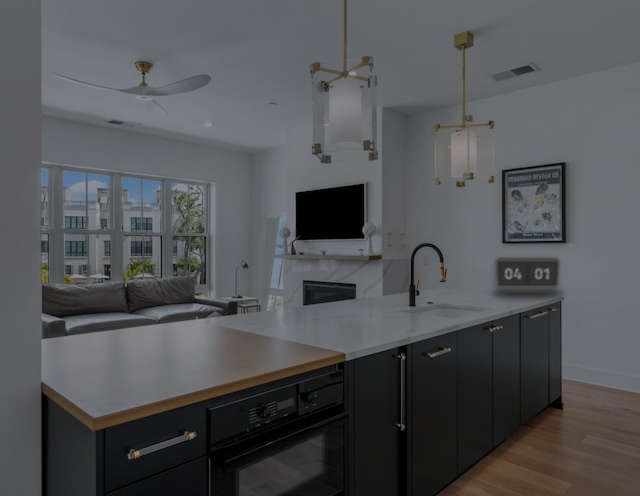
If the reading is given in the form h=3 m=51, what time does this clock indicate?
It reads h=4 m=1
